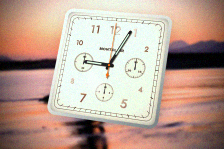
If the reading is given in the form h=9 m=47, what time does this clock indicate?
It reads h=9 m=4
